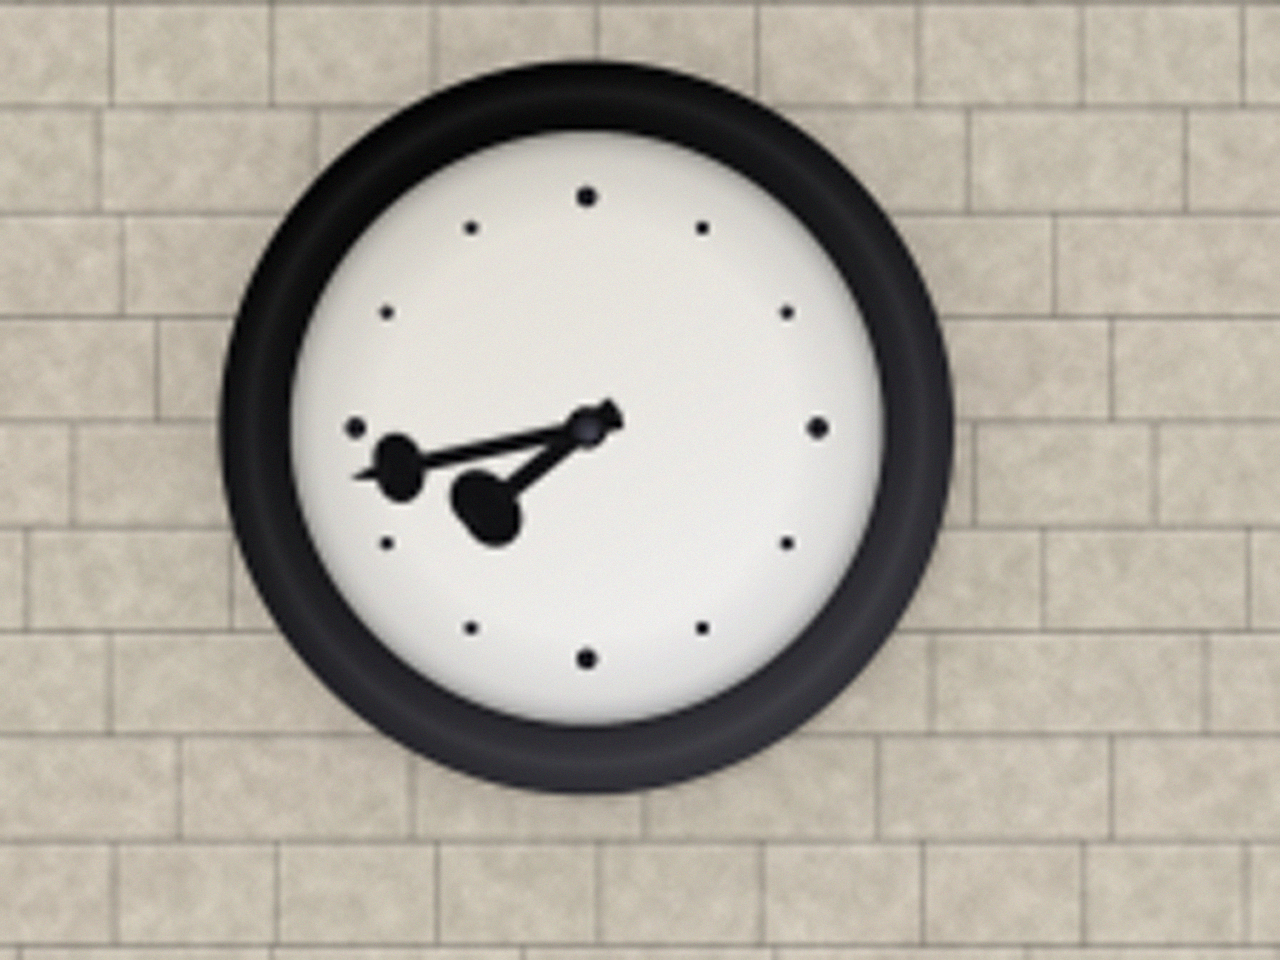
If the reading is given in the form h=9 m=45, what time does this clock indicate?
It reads h=7 m=43
